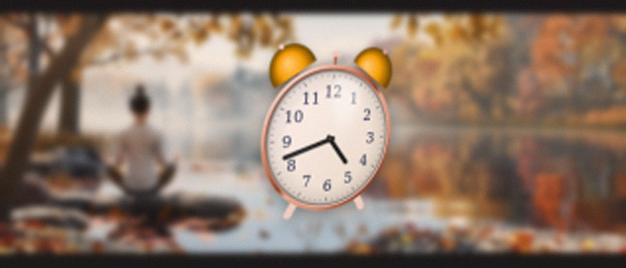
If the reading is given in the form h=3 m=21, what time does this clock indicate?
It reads h=4 m=42
